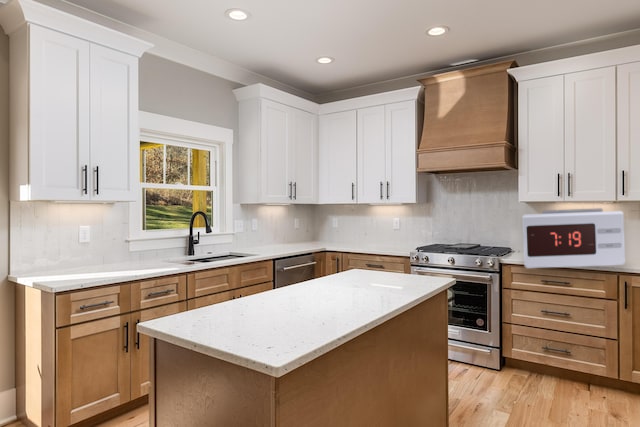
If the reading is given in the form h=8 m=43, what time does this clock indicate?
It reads h=7 m=19
